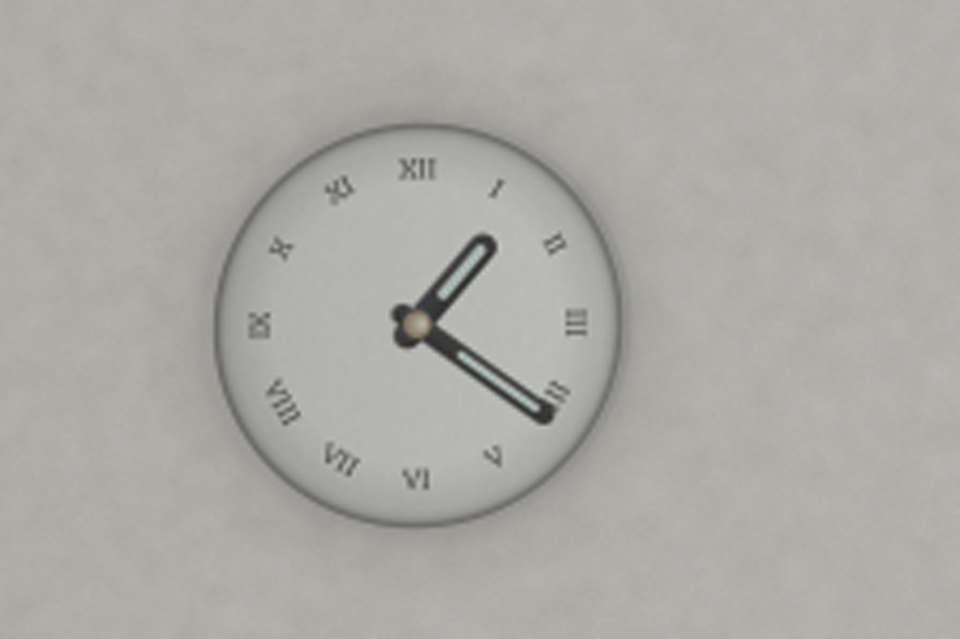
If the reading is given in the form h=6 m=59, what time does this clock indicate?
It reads h=1 m=21
